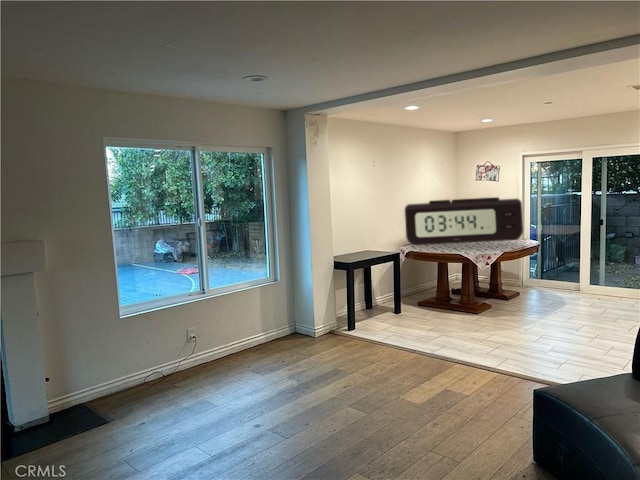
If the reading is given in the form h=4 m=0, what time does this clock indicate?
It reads h=3 m=44
